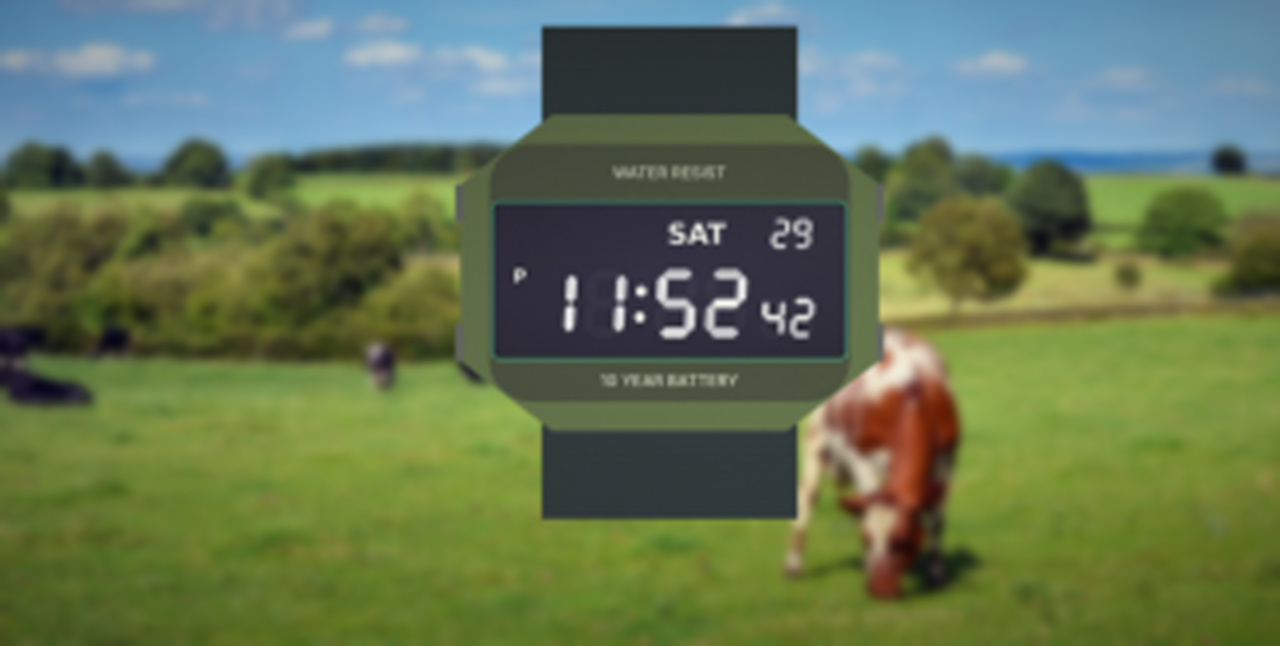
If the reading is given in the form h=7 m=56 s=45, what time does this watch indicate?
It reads h=11 m=52 s=42
